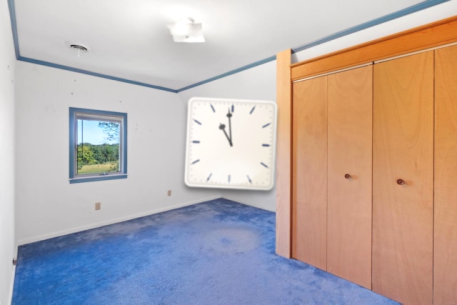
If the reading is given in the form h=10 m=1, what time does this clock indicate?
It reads h=10 m=59
